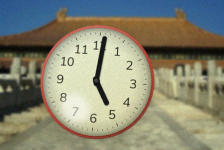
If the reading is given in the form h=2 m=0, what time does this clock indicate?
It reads h=5 m=1
